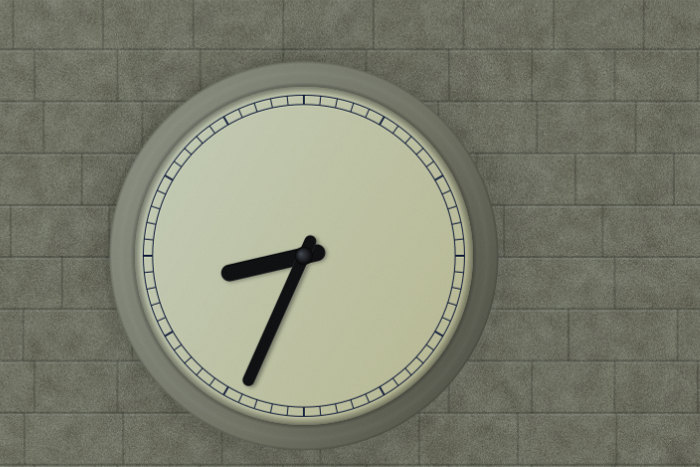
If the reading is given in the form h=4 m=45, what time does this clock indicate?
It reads h=8 m=34
